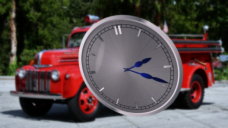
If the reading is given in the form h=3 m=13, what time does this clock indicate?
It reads h=2 m=19
